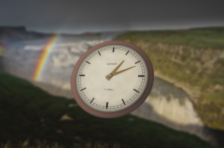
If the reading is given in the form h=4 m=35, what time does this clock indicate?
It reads h=1 m=11
